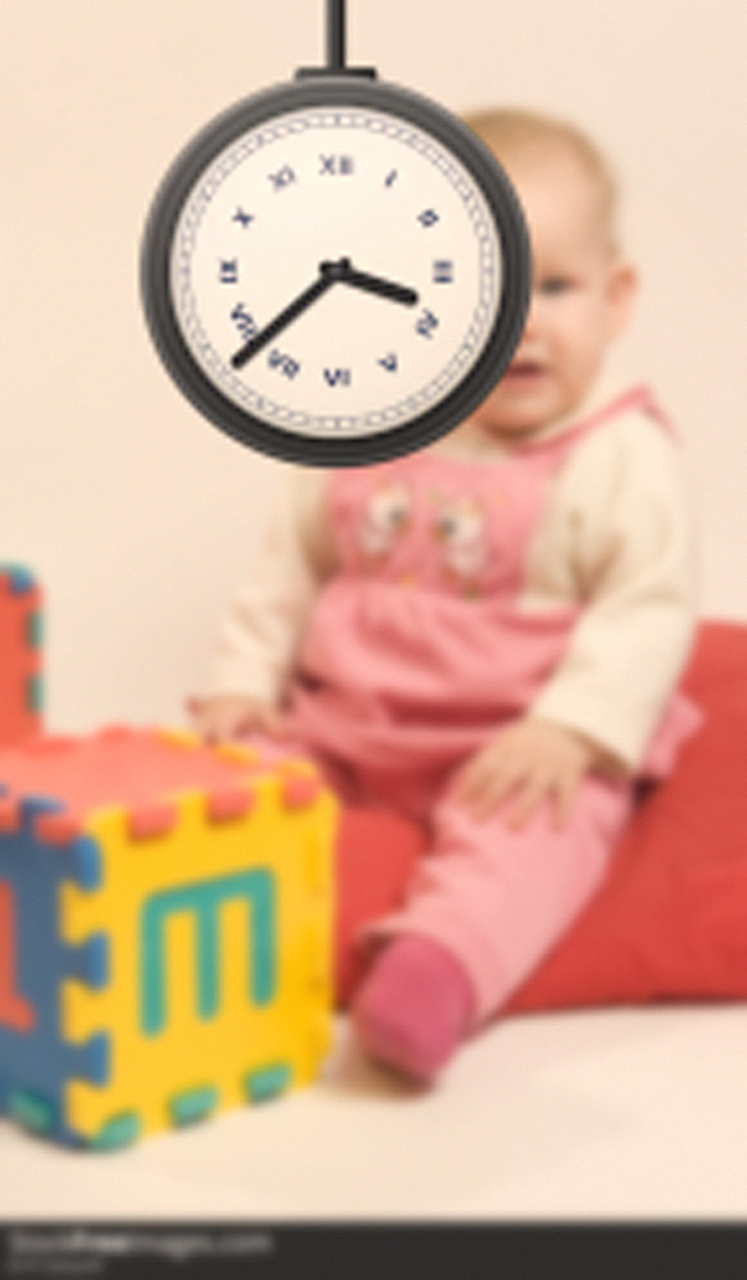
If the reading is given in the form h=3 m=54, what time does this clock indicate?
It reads h=3 m=38
